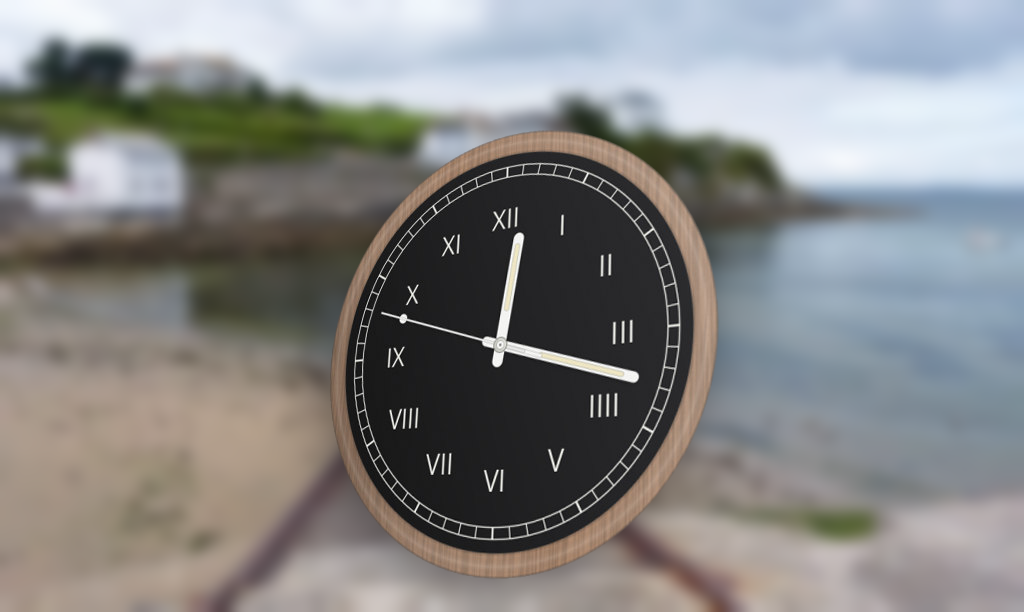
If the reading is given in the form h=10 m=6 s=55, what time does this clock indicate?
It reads h=12 m=17 s=48
